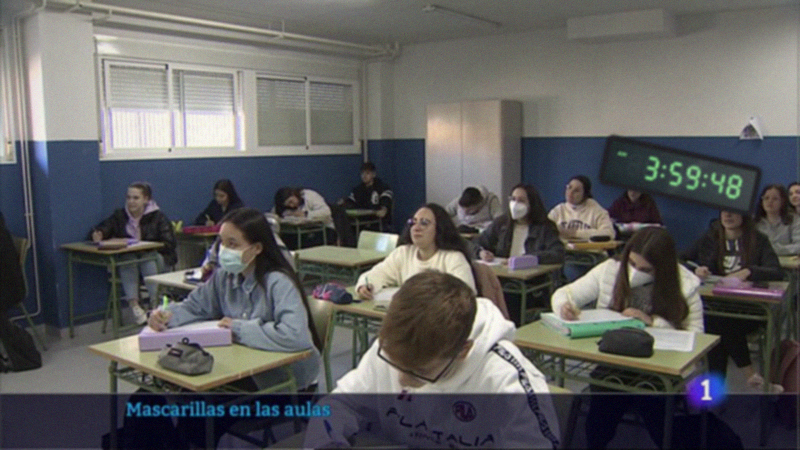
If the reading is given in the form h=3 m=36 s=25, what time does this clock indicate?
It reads h=3 m=59 s=48
